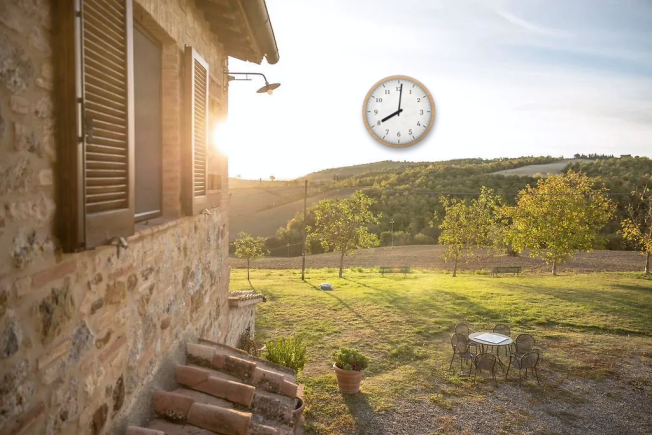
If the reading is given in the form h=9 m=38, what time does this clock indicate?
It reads h=8 m=1
